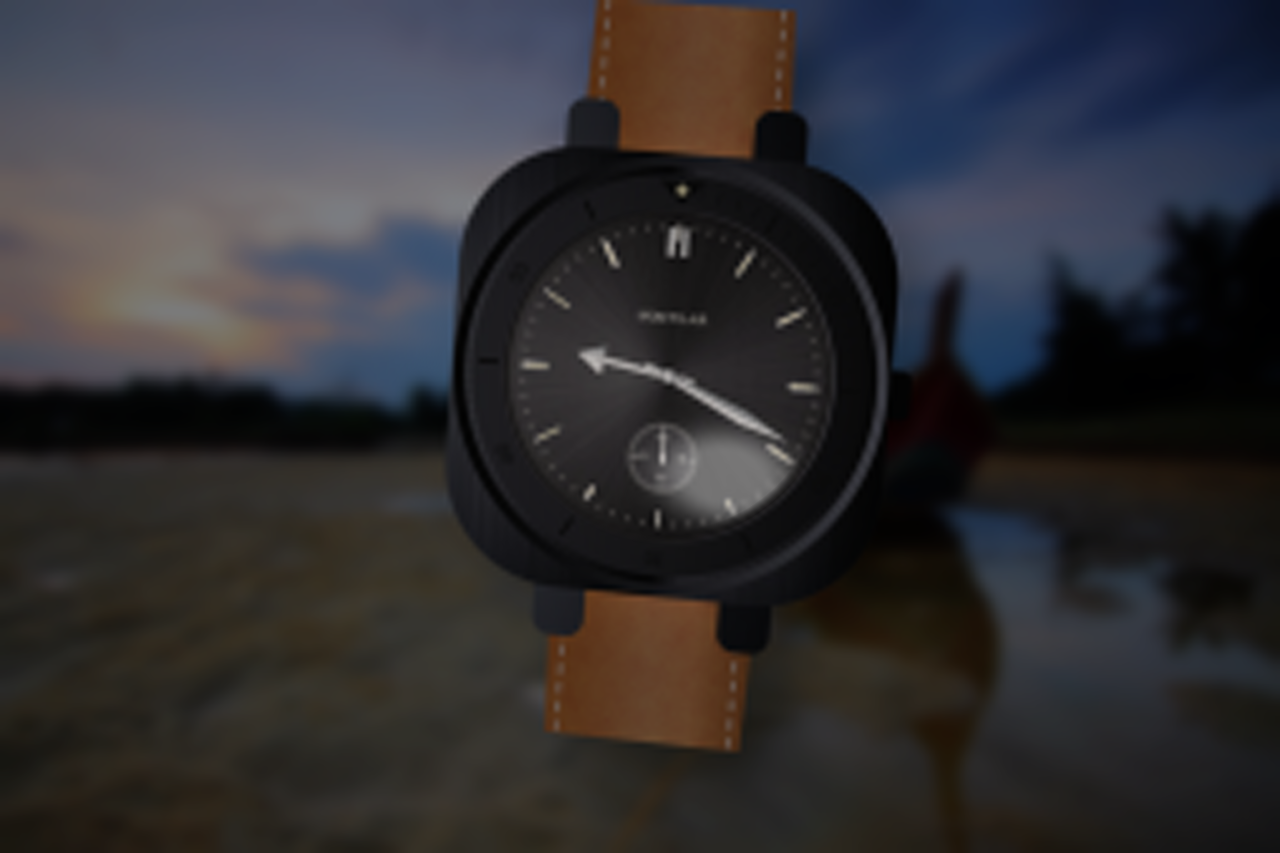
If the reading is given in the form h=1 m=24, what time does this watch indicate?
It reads h=9 m=19
